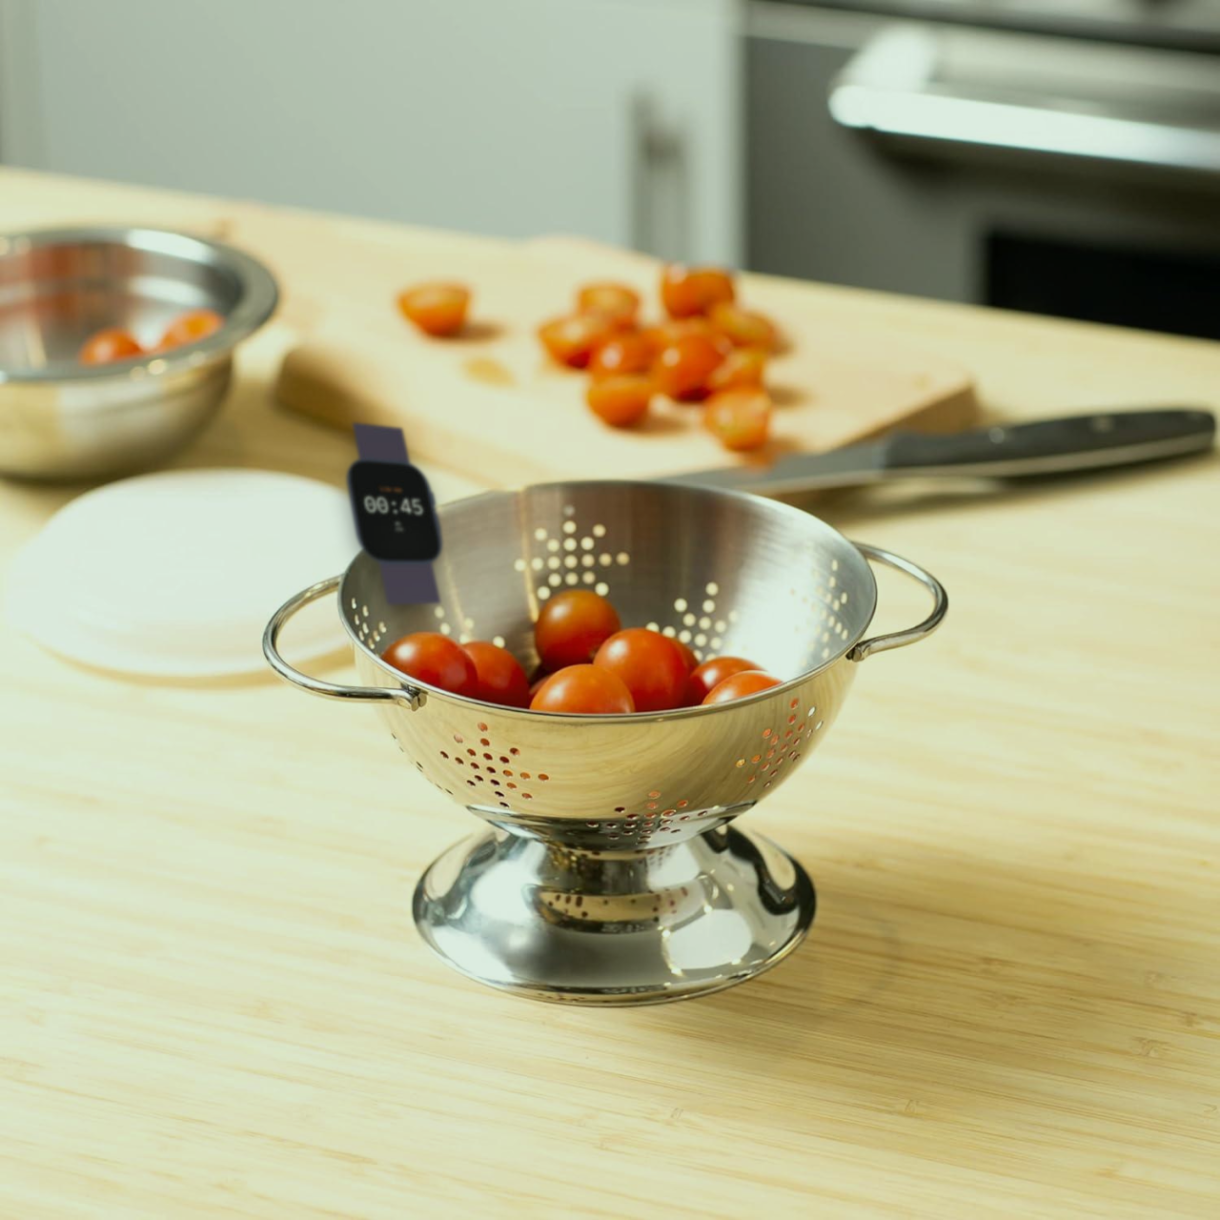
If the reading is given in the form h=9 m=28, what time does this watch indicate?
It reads h=0 m=45
